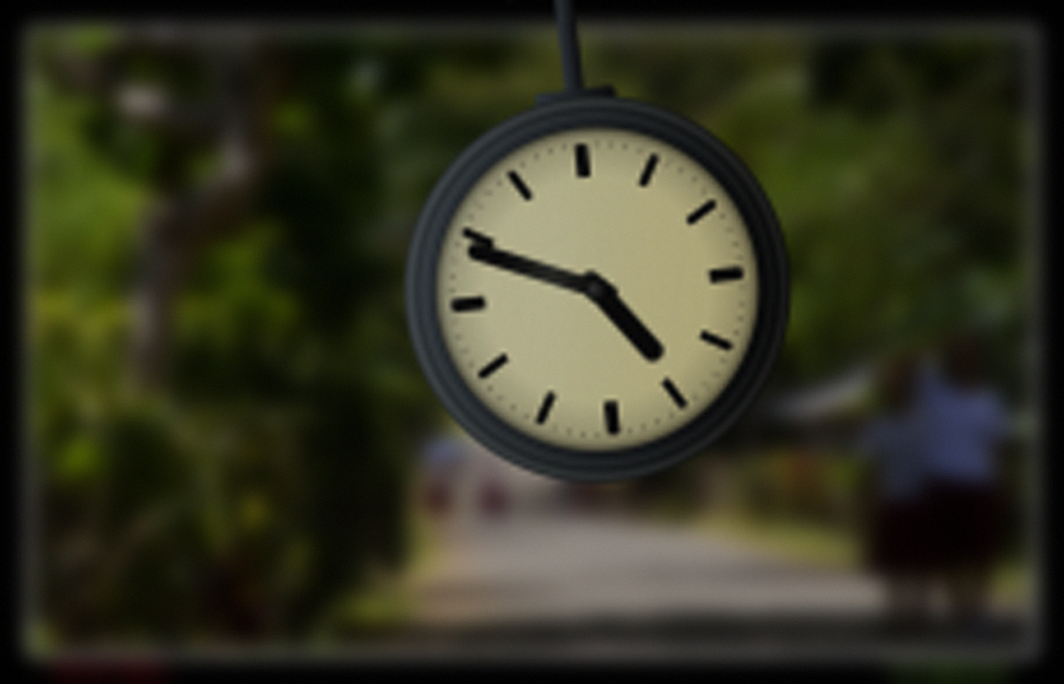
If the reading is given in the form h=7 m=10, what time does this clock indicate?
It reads h=4 m=49
